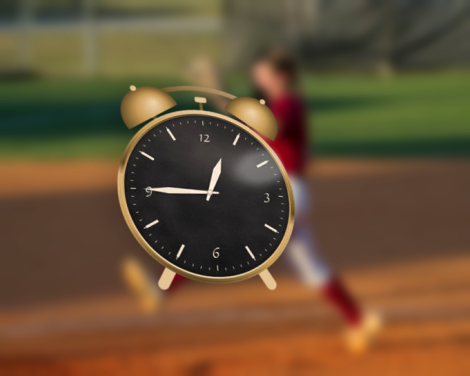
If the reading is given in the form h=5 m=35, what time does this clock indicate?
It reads h=12 m=45
